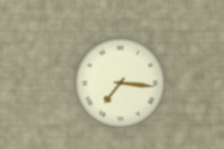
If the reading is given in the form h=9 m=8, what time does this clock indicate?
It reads h=7 m=16
